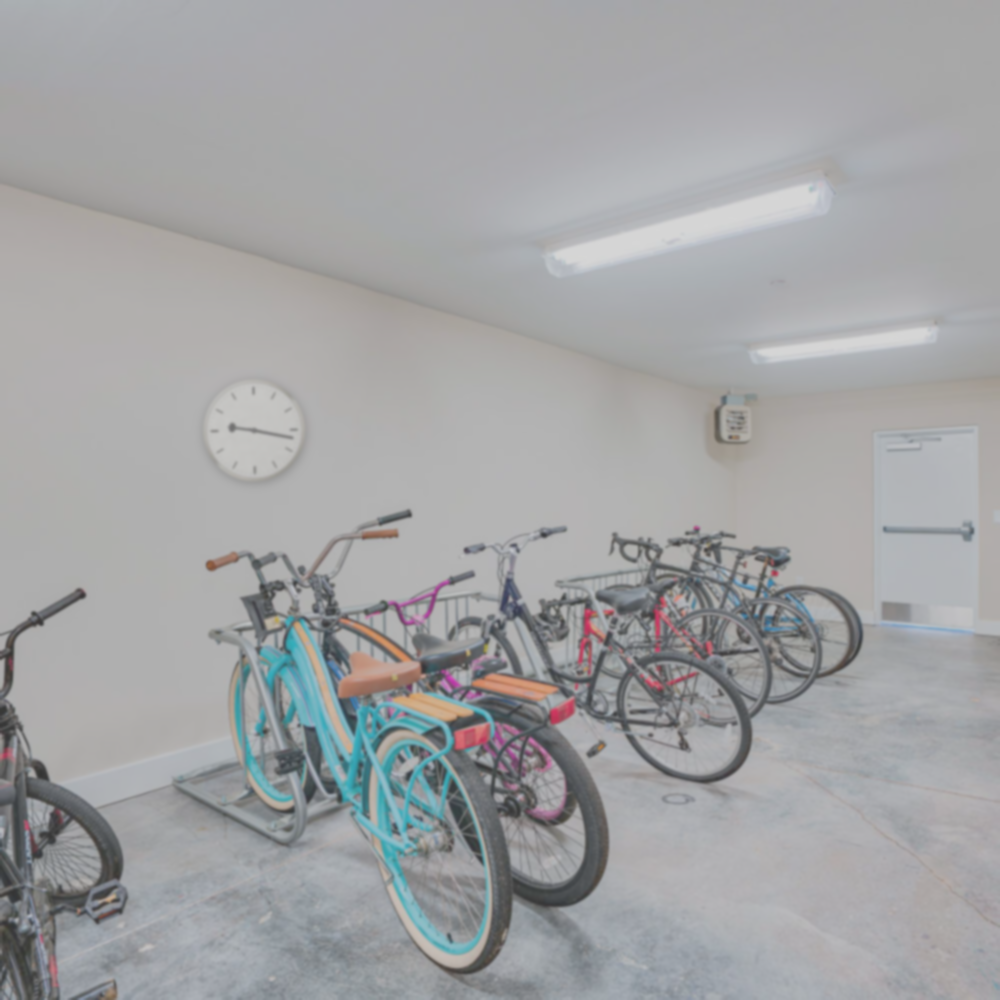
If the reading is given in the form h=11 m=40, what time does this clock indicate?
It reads h=9 m=17
